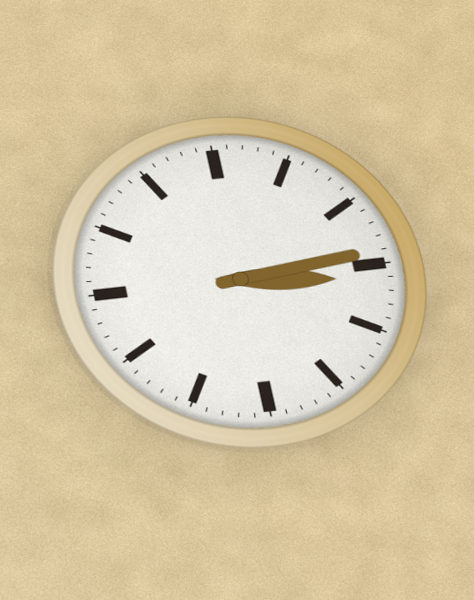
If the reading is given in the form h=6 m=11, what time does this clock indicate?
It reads h=3 m=14
